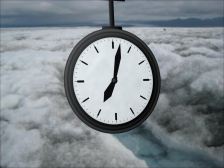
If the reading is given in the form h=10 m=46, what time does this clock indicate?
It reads h=7 m=2
